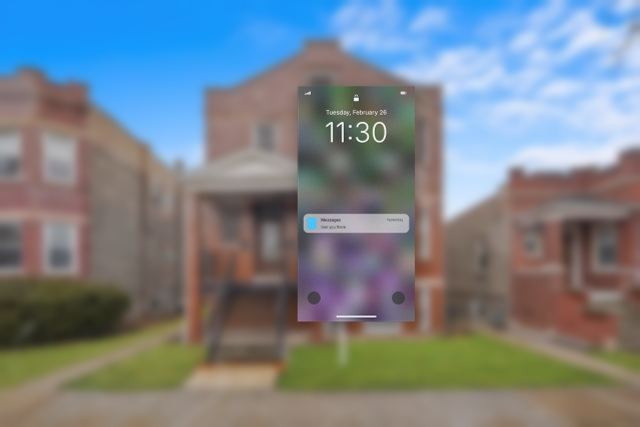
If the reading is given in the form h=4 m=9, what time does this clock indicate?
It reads h=11 m=30
